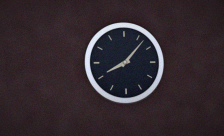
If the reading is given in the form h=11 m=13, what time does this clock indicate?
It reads h=8 m=7
